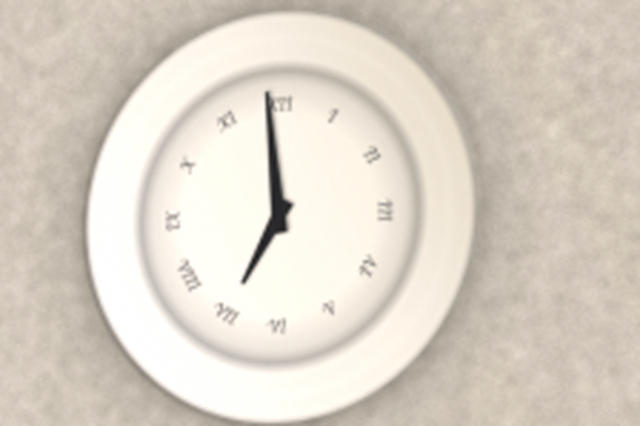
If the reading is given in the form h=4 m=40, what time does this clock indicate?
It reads h=6 m=59
